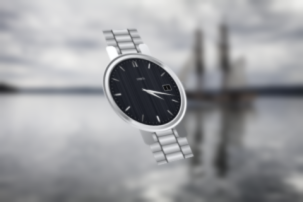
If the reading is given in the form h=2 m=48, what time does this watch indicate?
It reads h=4 m=18
